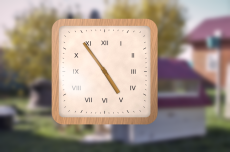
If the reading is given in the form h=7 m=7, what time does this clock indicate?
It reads h=4 m=54
